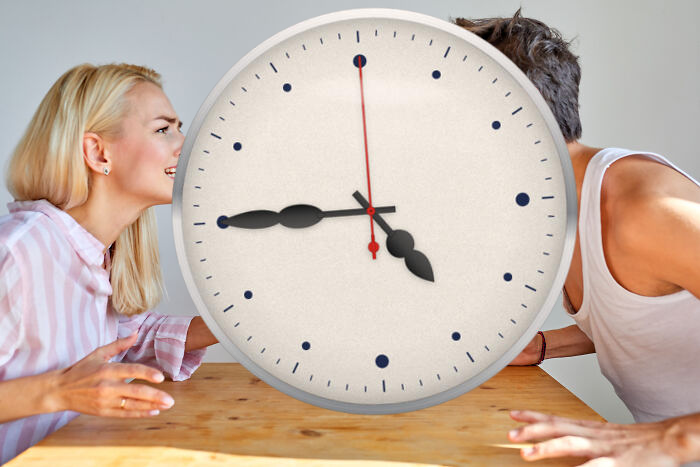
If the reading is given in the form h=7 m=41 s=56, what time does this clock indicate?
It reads h=4 m=45 s=0
